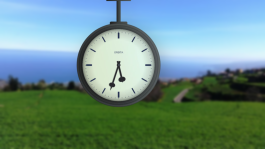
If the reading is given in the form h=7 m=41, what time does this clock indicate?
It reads h=5 m=33
